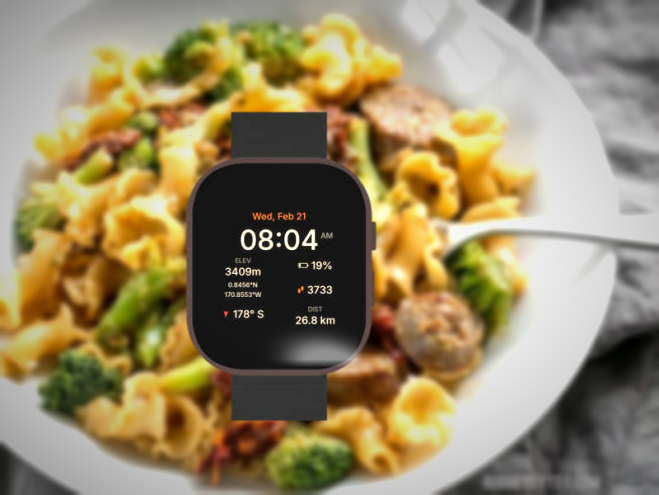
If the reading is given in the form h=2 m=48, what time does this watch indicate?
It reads h=8 m=4
